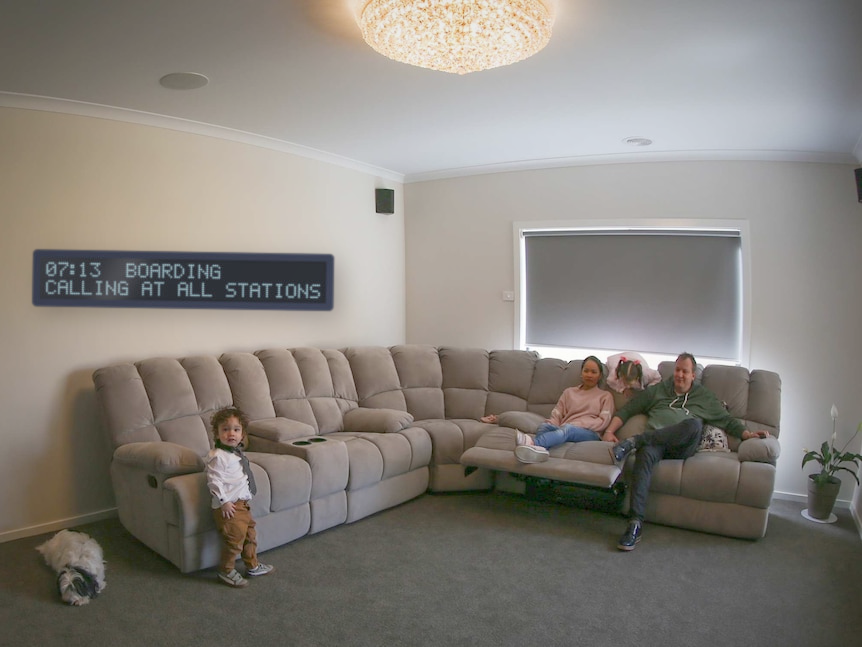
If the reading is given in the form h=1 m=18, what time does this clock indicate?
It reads h=7 m=13
